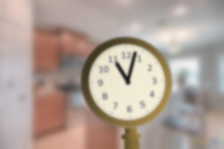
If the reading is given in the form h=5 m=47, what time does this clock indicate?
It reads h=11 m=3
